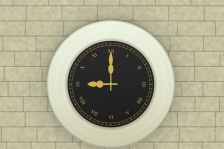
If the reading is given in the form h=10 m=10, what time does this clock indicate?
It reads h=9 m=0
